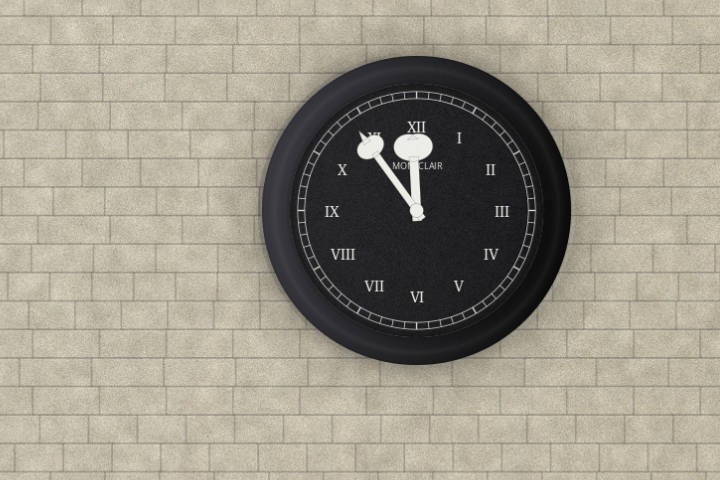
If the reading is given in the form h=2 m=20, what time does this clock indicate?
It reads h=11 m=54
